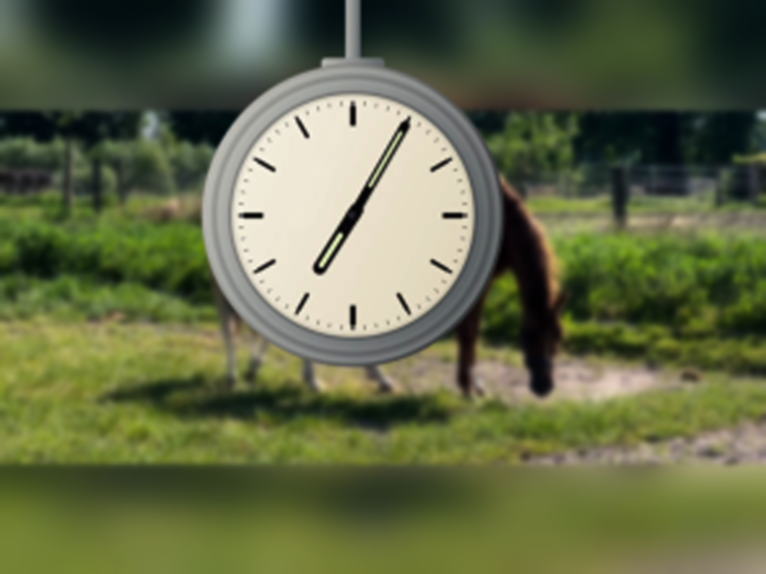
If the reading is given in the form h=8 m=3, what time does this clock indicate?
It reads h=7 m=5
